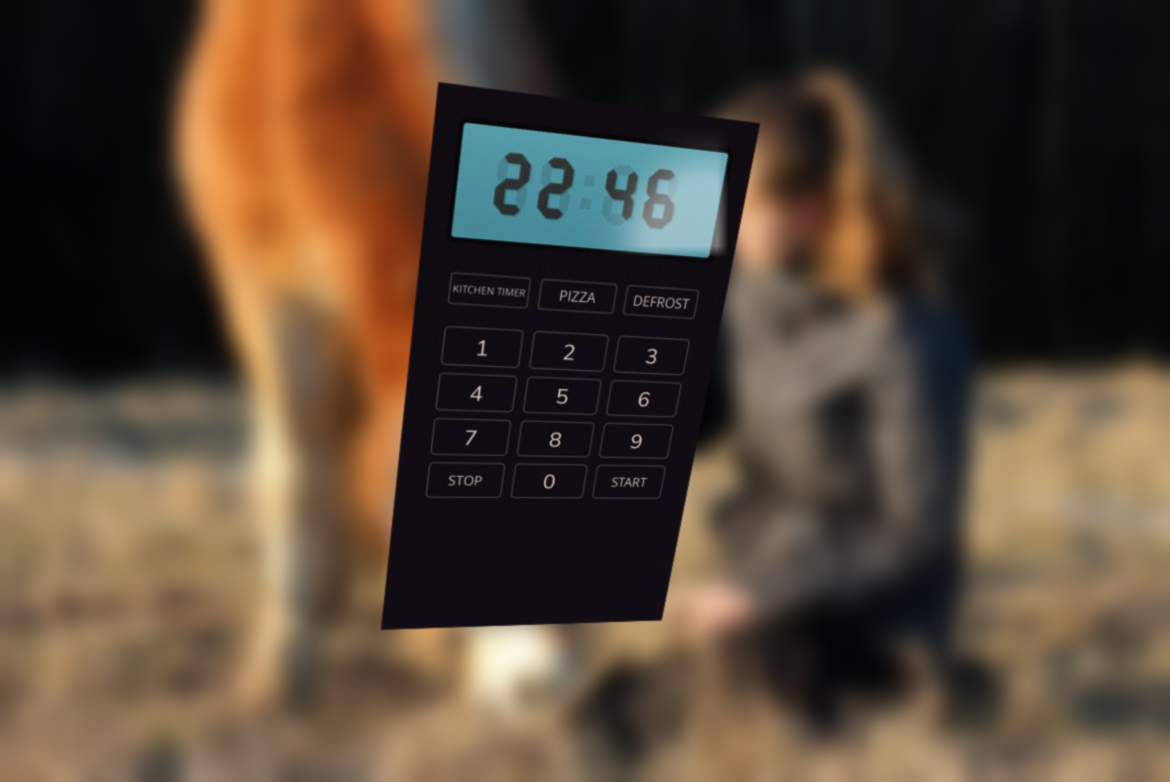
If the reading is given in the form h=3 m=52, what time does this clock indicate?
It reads h=22 m=46
